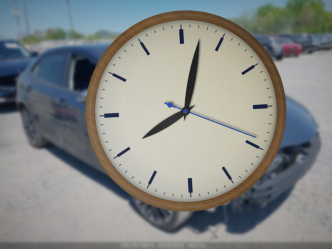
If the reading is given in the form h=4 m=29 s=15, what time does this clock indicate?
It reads h=8 m=2 s=19
